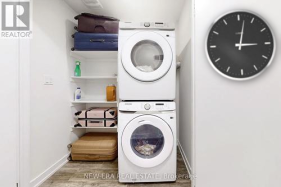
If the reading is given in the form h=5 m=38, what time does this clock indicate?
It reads h=3 m=2
